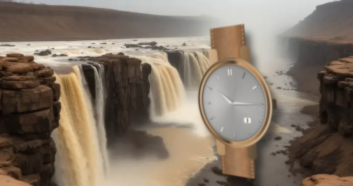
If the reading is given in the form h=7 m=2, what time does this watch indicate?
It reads h=10 m=15
